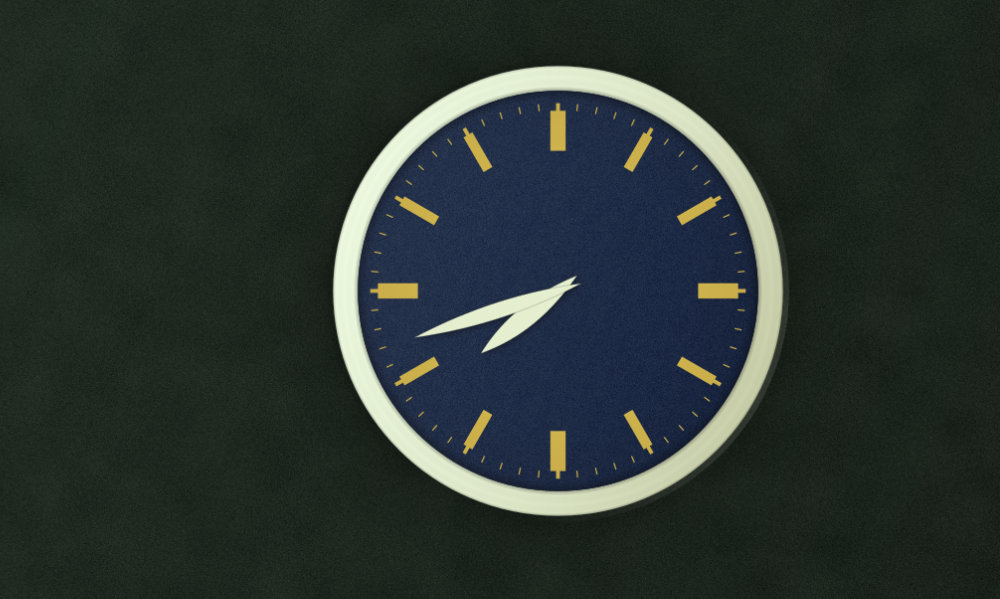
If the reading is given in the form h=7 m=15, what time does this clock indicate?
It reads h=7 m=42
